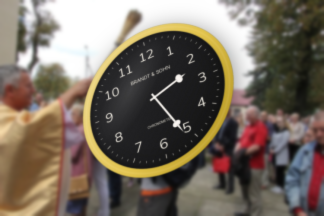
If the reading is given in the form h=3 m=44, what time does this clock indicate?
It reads h=2 m=26
